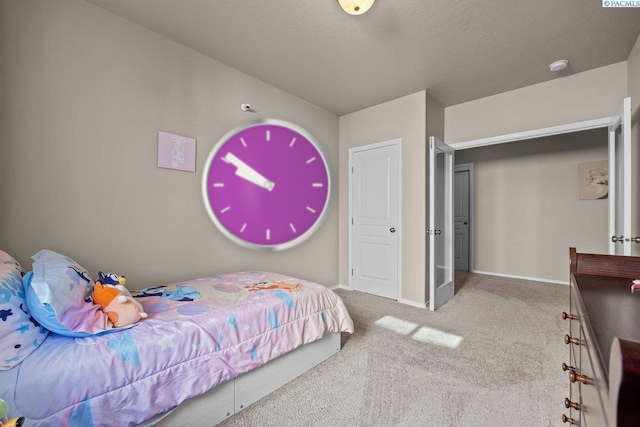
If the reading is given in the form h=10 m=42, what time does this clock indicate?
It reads h=9 m=51
